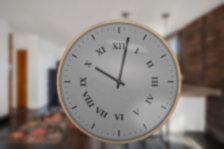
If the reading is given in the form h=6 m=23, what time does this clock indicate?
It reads h=10 m=2
